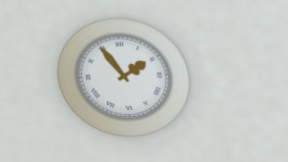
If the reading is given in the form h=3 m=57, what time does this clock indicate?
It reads h=1 m=55
